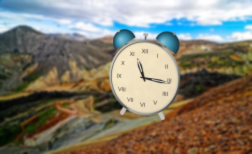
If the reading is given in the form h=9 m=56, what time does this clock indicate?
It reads h=11 m=16
